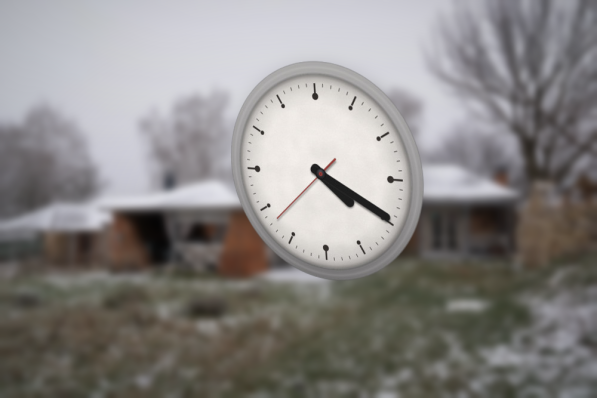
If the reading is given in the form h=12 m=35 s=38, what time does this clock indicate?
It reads h=4 m=19 s=38
